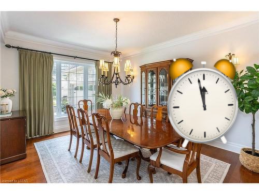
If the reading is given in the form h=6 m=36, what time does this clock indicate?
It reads h=11 m=58
